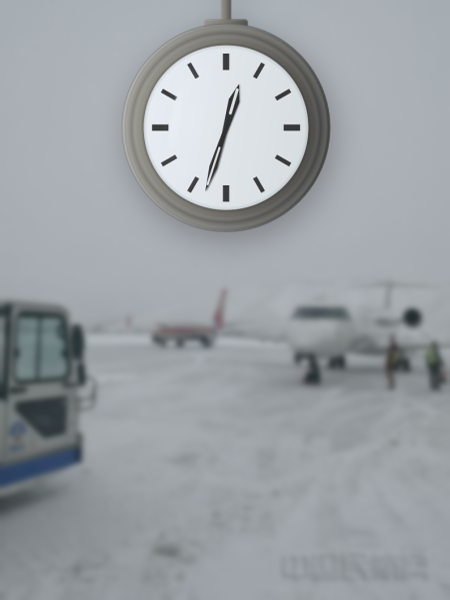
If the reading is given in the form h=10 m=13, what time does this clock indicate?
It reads h=12 m=33
